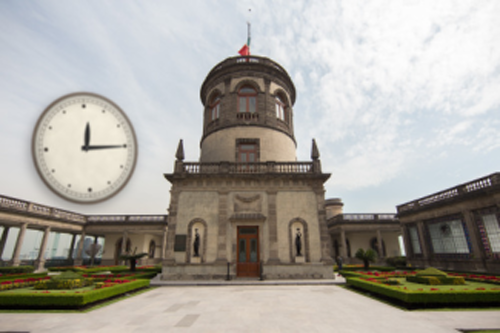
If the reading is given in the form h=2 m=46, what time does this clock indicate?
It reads h=12 m=15
